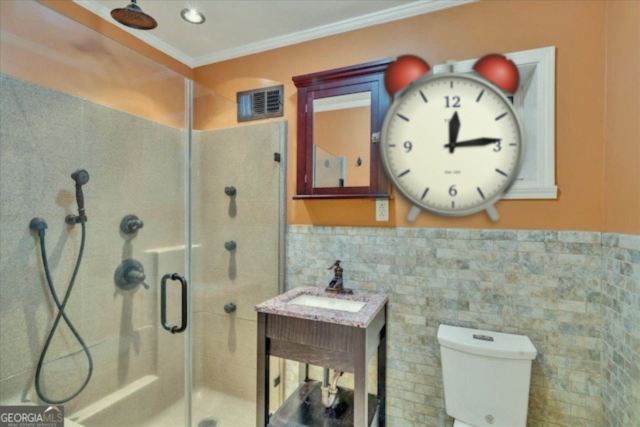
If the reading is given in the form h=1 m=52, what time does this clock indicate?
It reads h=12 m=14
